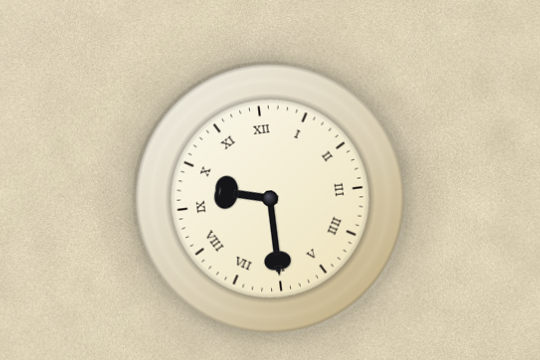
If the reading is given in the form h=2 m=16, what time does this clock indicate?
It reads h=9 m=30
